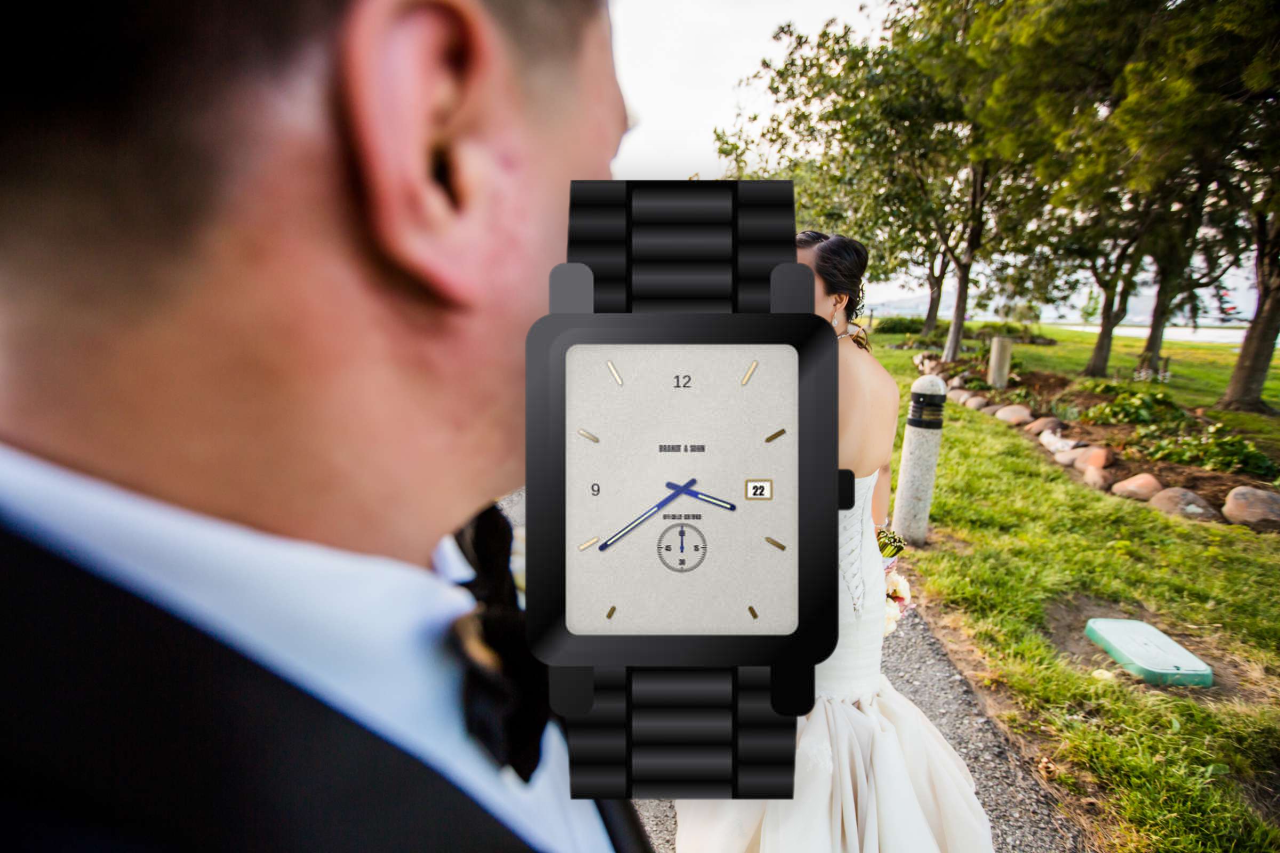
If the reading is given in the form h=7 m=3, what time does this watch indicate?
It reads h=3 m=39
